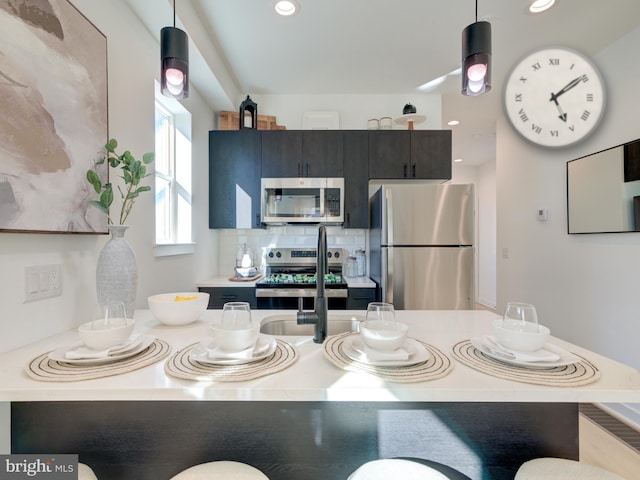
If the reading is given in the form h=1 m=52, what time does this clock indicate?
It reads h=5 m=9
